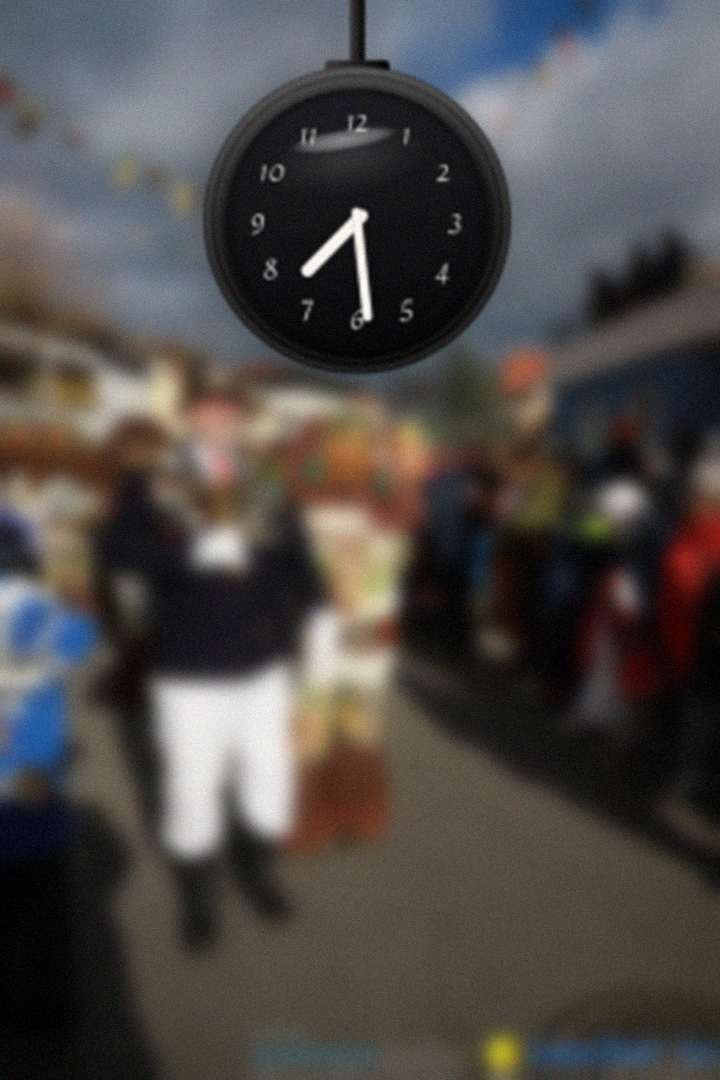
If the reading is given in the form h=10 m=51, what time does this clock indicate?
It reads h=7 m=29
